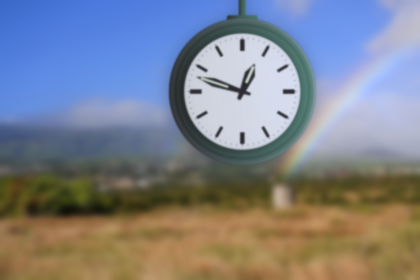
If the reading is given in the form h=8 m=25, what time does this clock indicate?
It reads h=12 m=48
